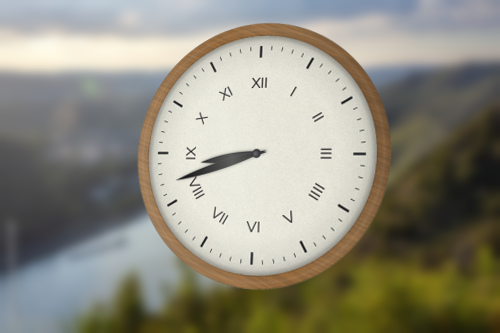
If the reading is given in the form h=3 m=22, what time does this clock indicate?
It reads h=8 m=42
